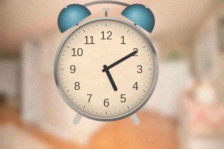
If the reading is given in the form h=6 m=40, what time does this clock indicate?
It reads h=5 m=10
